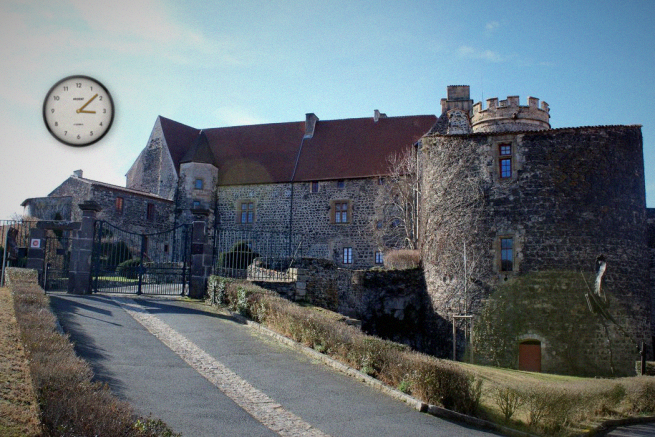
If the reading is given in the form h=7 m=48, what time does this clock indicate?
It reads h=3 m=8
